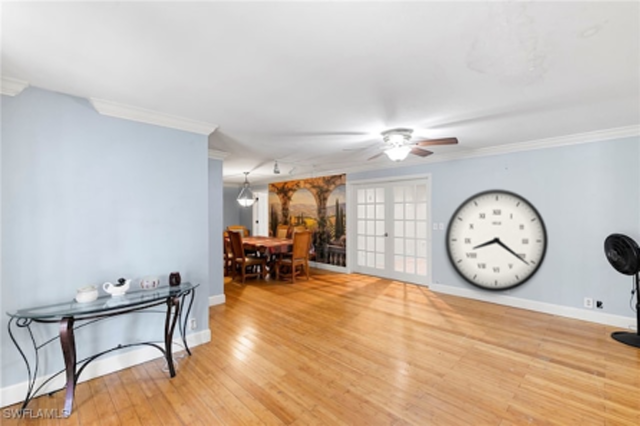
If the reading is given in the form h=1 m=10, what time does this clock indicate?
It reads h=8 m=21
